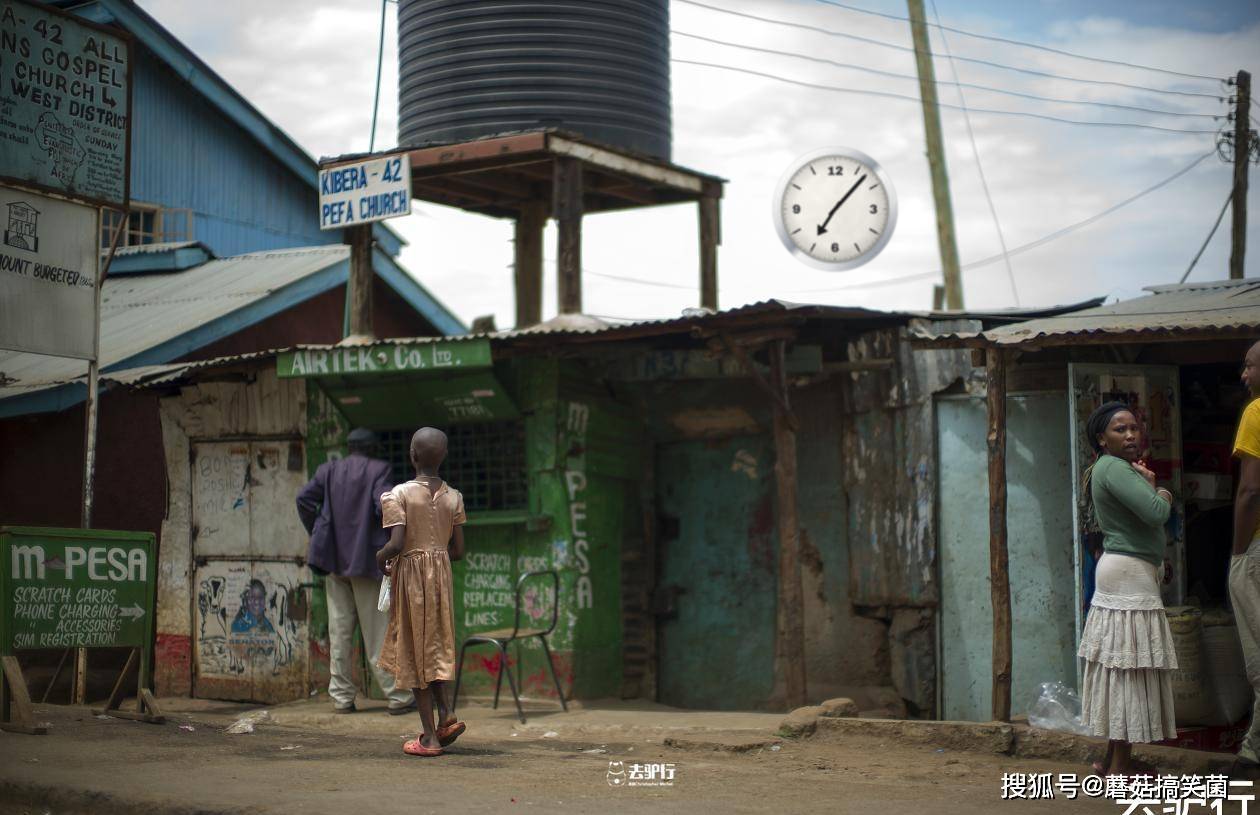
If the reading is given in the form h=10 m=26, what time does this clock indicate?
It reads h=7 m=7
